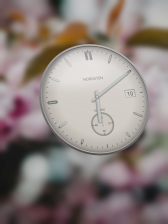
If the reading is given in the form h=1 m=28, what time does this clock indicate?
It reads h=6 m=10
